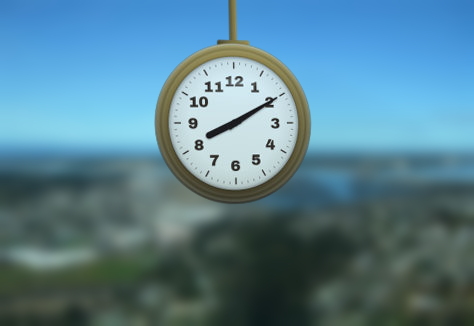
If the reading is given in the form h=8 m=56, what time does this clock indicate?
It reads h=8 m=10
